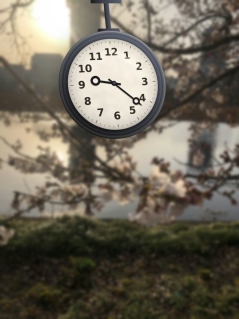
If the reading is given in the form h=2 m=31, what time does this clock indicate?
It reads h=9 m=22
